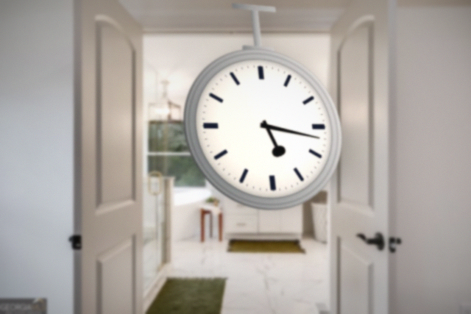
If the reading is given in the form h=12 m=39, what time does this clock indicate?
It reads h=5 m=17
